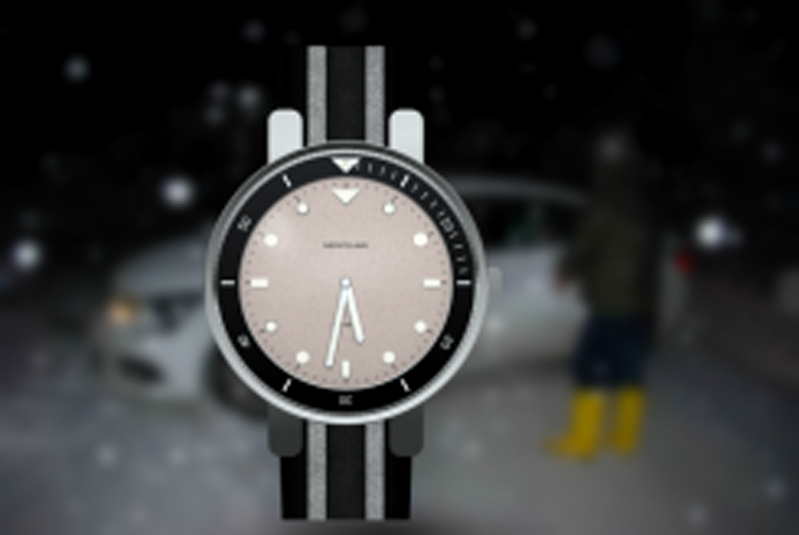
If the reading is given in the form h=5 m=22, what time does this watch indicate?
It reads h=5 m=32
